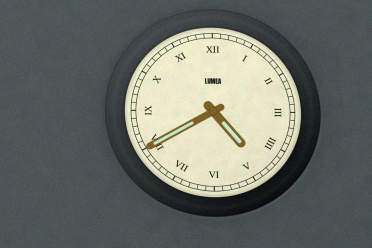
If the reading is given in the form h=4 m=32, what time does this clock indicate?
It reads h=4 m=40
